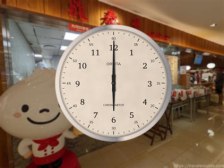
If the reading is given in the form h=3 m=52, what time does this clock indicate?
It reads h=6 m=0
